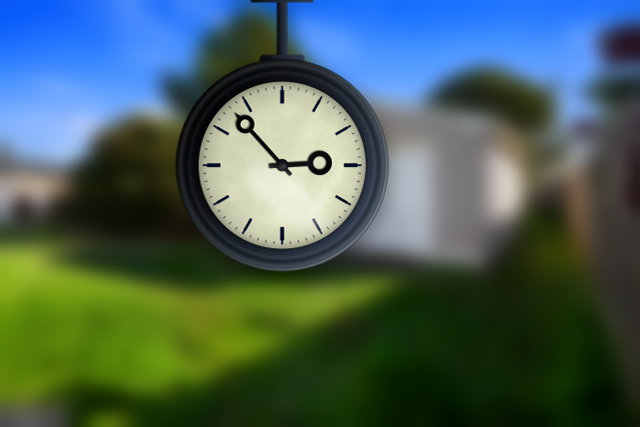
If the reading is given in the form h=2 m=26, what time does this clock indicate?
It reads h=2 m=53
